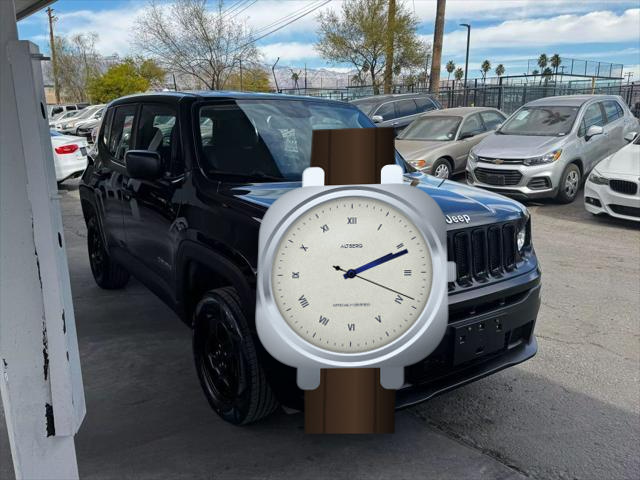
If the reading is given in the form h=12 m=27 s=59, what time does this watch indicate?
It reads h=2 m=11 s=19
